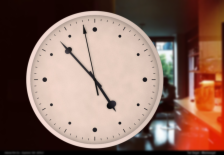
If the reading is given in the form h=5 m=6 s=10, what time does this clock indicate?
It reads h=4 m=52 s=58
